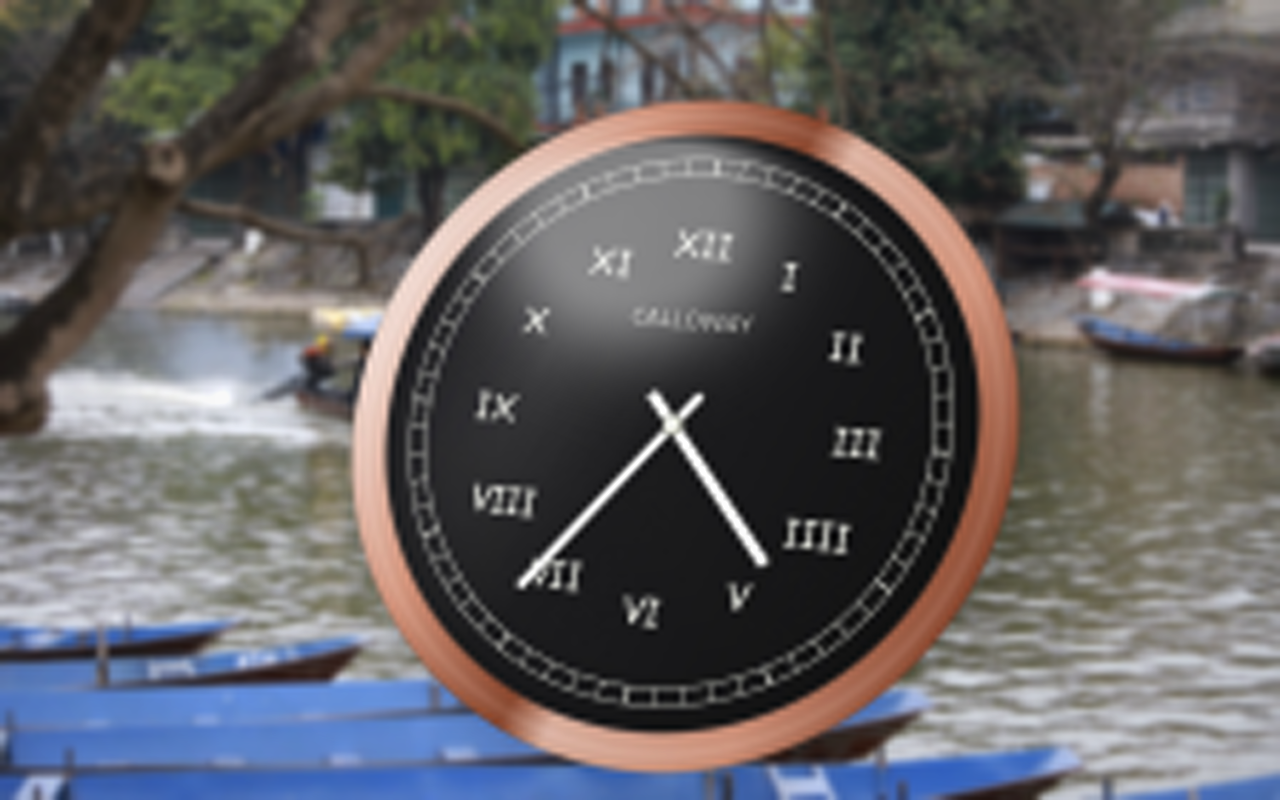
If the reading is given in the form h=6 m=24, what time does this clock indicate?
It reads h=4 m=36
